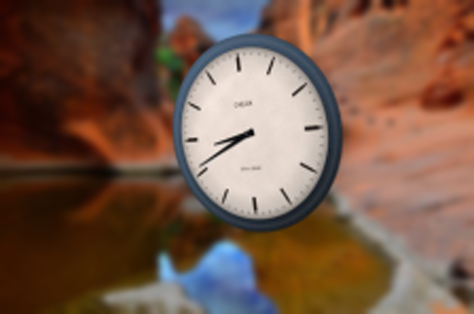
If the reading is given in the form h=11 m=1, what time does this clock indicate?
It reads h=8 m=41
